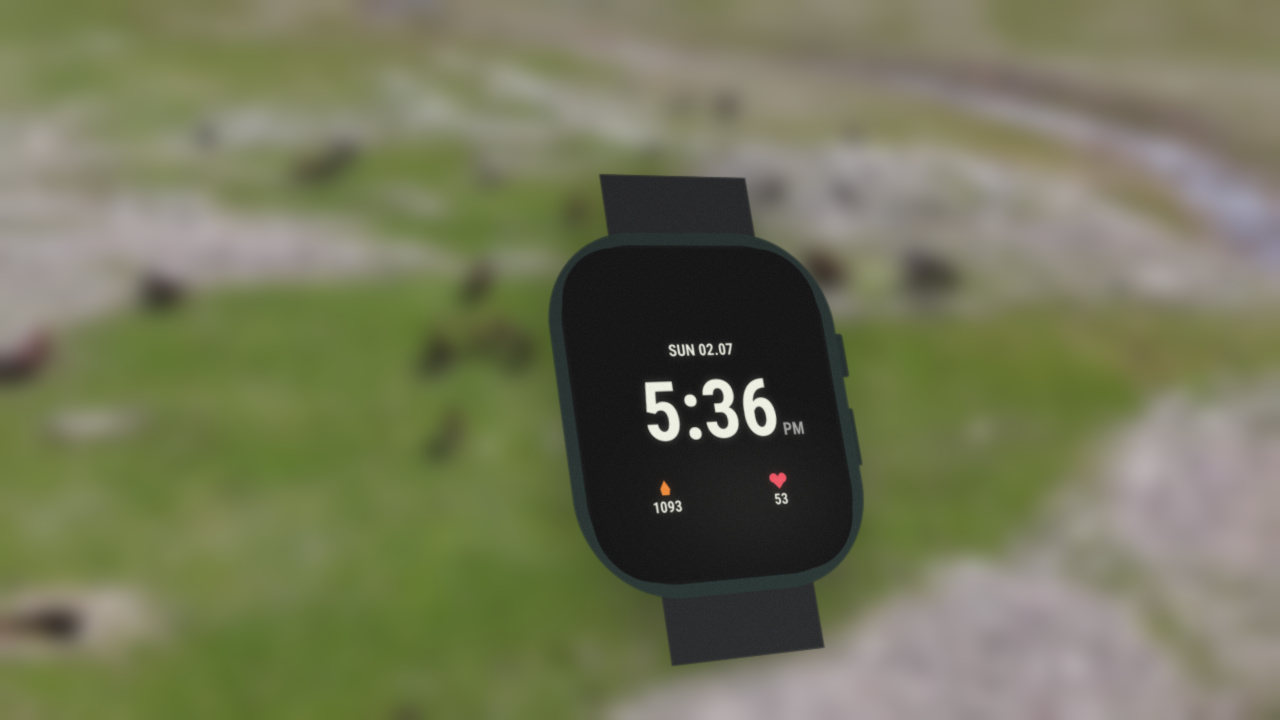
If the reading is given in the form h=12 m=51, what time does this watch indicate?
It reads h=5 m=36
